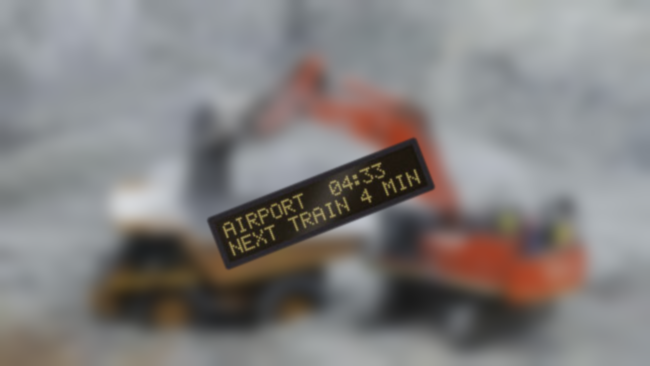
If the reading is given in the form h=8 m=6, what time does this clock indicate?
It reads h=4 m=33
